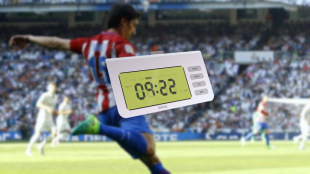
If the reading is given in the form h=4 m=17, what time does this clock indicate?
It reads h=9 m=22
